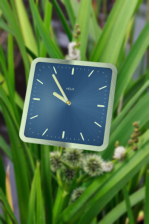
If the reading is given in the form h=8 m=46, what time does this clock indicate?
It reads h=9 m=54
